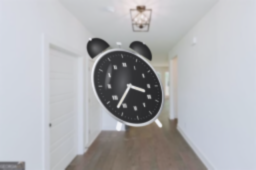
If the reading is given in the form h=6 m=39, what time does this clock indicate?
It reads h=3 m=37
